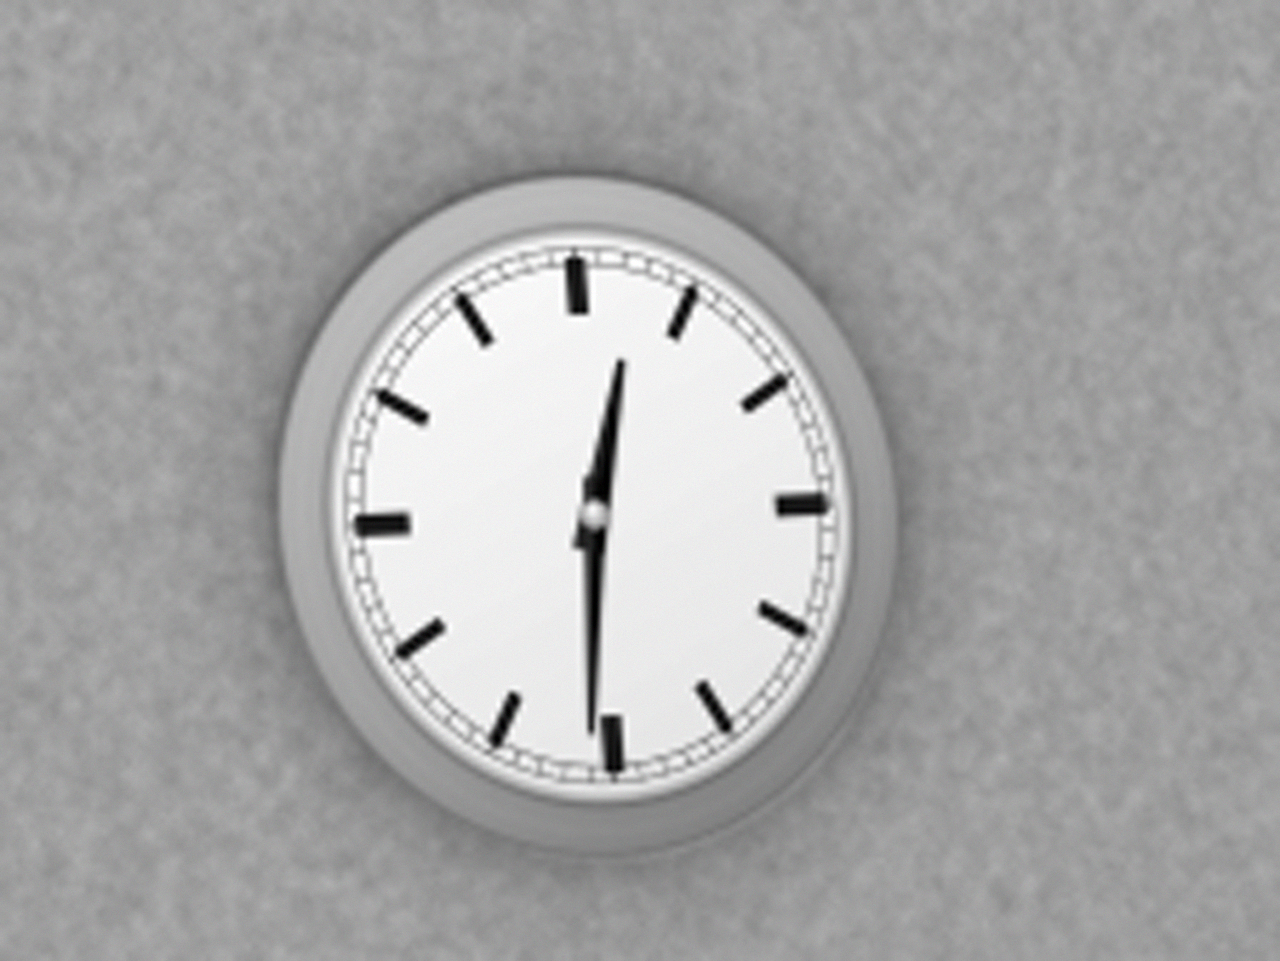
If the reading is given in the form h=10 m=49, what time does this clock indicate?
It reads h=12 m=31
